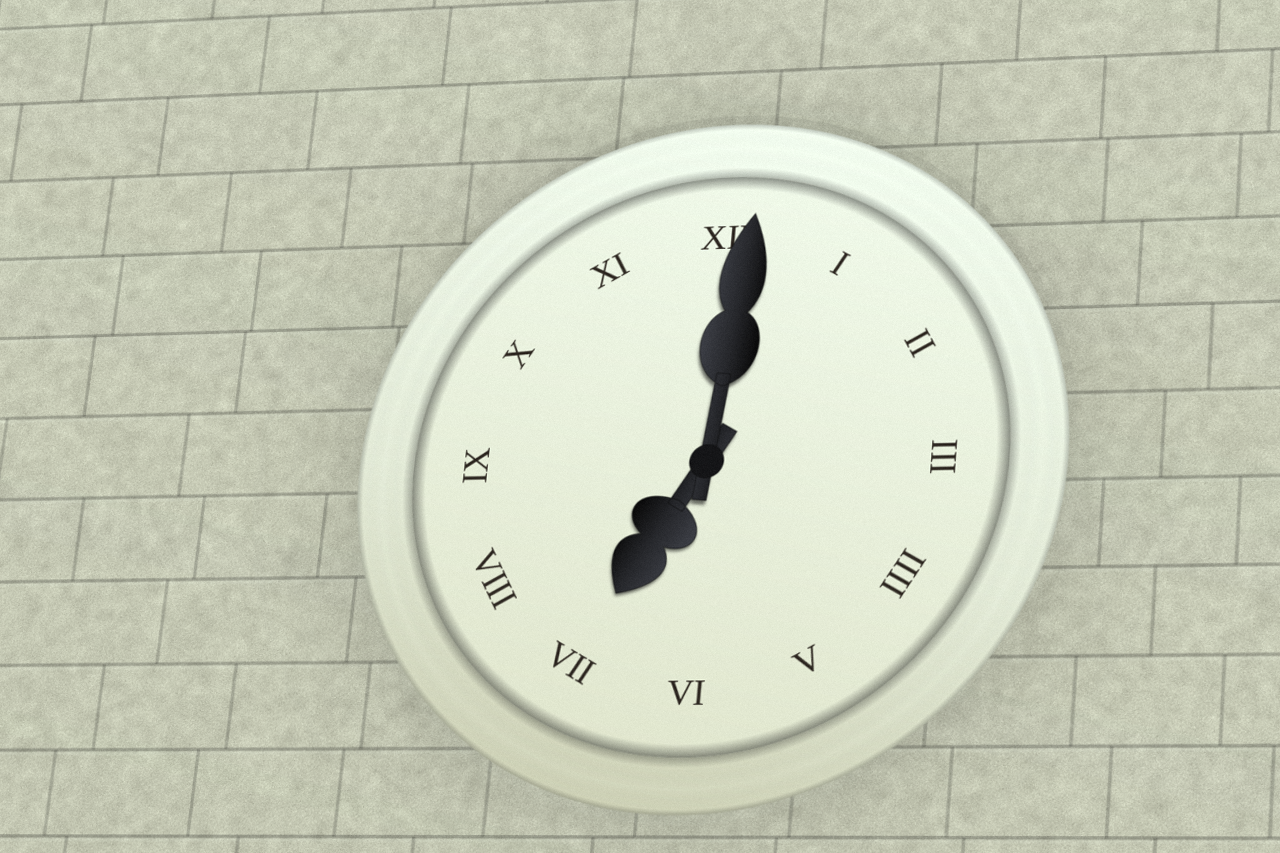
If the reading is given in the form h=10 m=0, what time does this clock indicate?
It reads h=7 m=1
